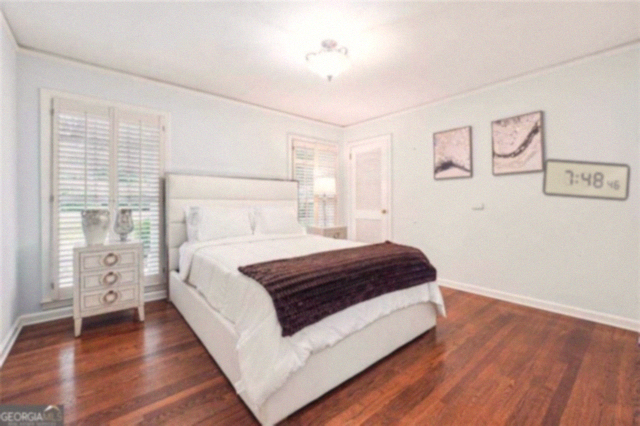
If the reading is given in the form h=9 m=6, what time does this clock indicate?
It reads h=7 m=48
